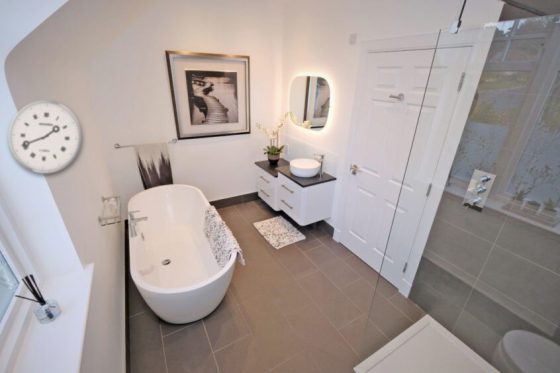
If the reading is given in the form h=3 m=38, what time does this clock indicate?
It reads h=1 m=41
